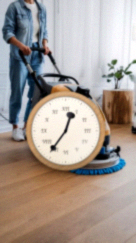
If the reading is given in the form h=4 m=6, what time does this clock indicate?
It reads h=12 m=36
